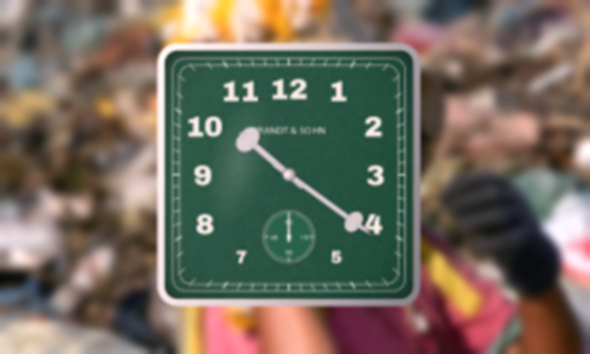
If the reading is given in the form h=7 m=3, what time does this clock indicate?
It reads h=10 m=21
